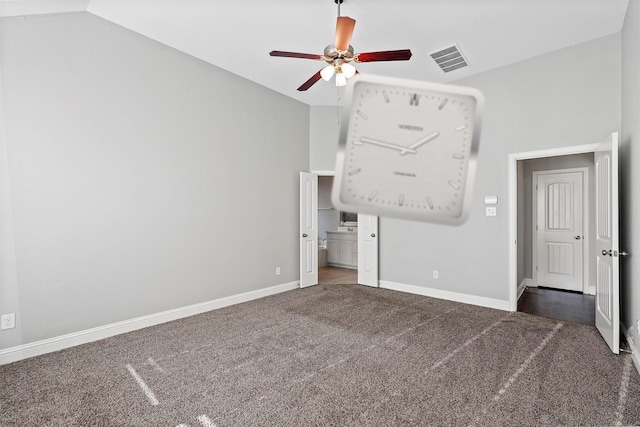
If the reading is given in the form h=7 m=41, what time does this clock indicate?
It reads h=1 m=46
